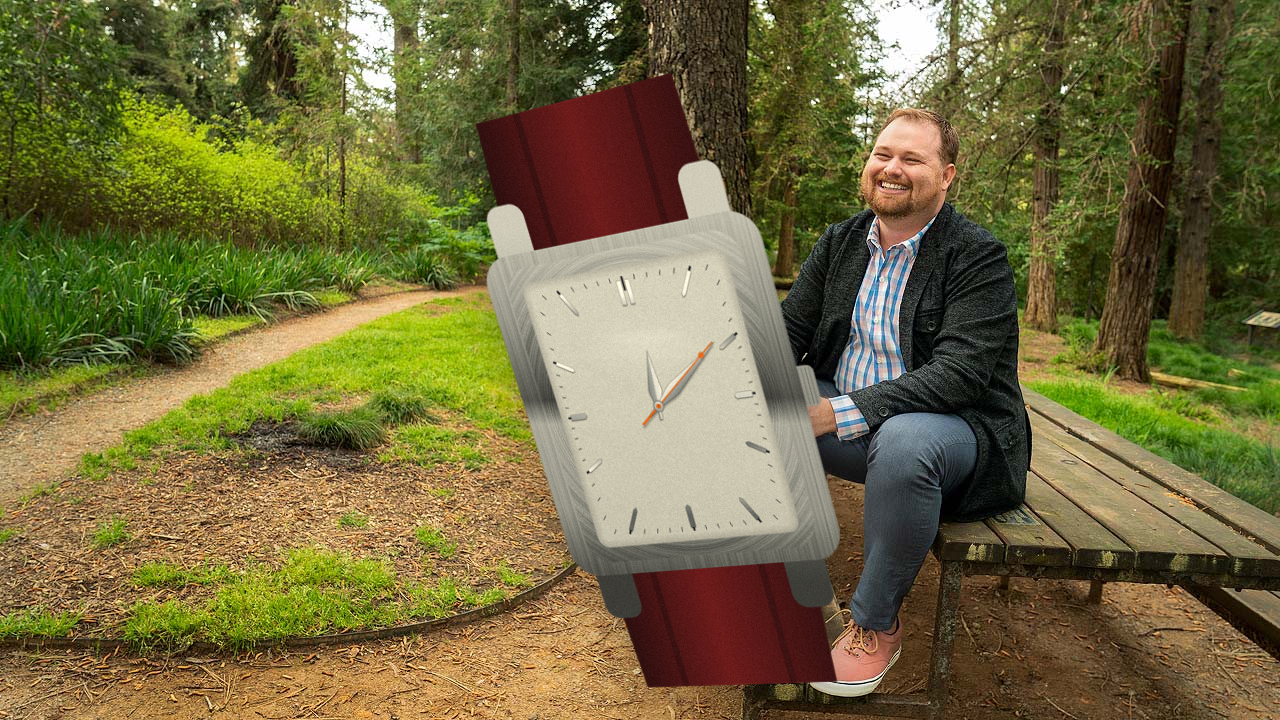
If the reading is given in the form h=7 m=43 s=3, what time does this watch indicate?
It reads h=12 m=9 s=9
